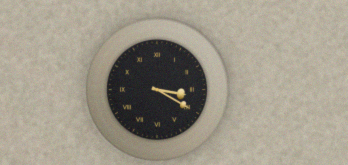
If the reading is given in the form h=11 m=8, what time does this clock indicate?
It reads h=3 m=20
